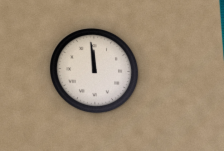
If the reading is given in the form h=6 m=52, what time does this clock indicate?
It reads h=11 m=59
